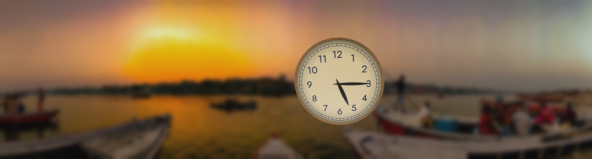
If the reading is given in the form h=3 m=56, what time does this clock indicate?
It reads h=5 m=15
